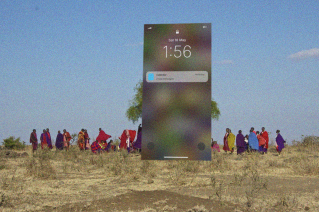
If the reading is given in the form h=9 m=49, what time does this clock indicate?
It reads h=1 m=56
